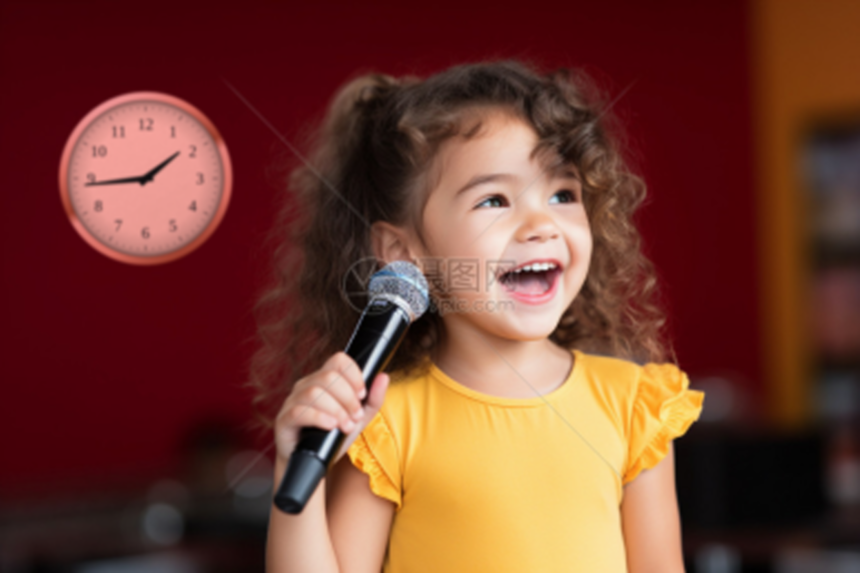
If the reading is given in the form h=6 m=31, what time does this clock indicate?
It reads h=1 m=44
